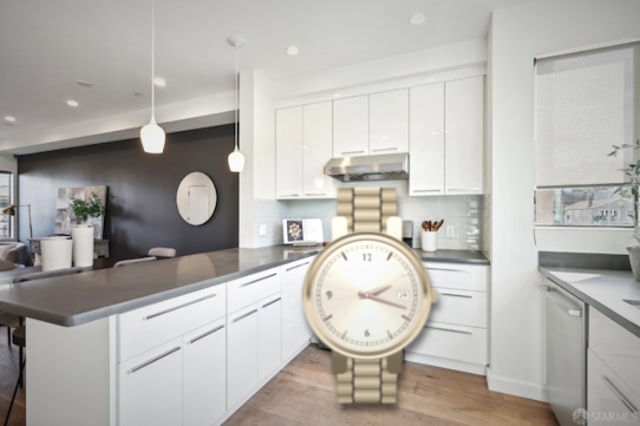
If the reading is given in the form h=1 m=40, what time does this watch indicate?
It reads h=2 m=18
